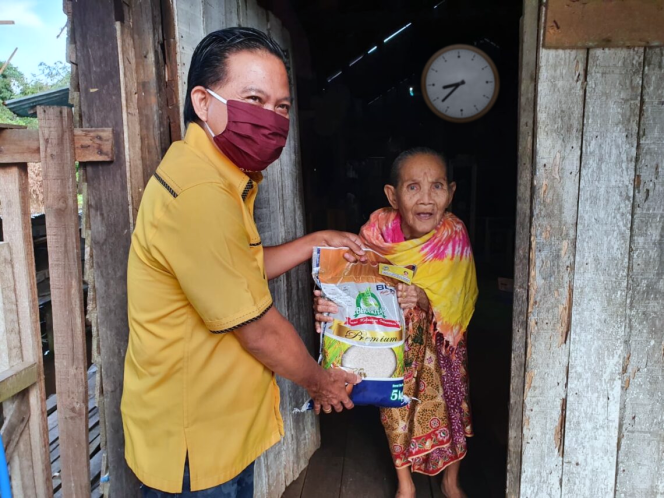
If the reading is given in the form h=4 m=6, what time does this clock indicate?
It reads h=8 m=38
